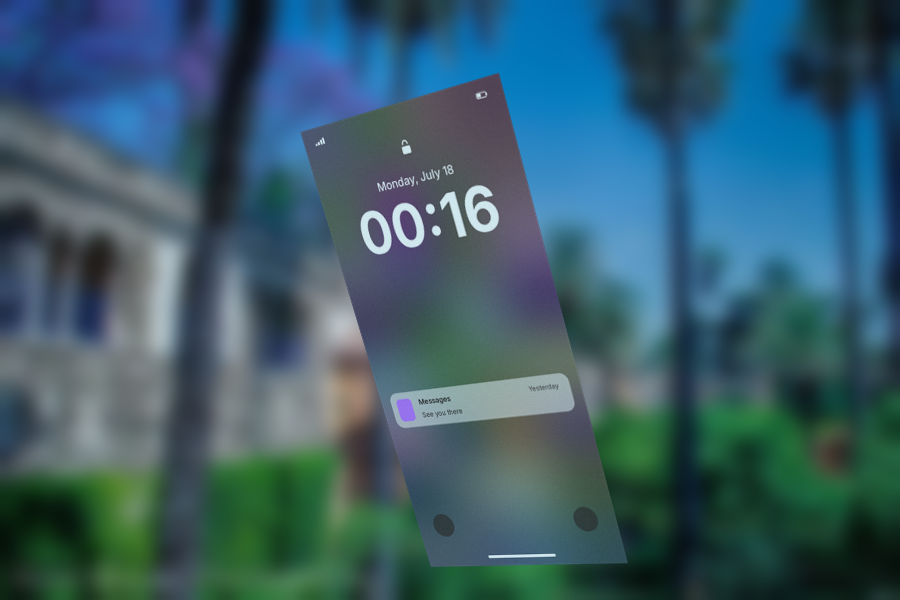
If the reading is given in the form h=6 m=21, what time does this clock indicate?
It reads h=0 m=16
